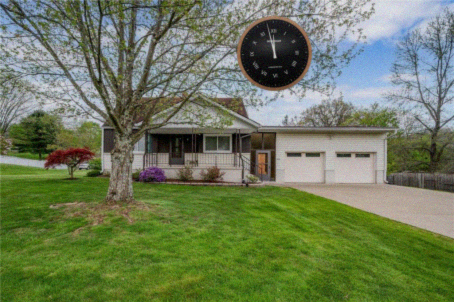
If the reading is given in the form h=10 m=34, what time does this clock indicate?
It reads h=11 m=58
